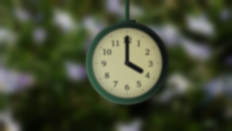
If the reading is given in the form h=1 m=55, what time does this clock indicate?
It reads h=4 m=0
